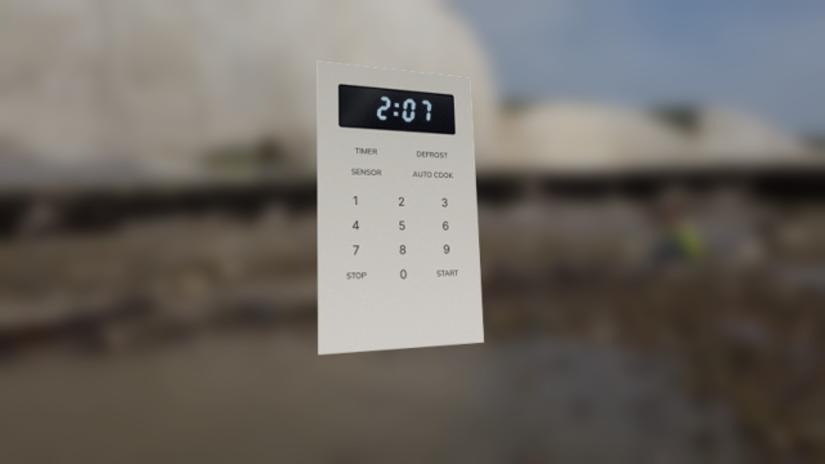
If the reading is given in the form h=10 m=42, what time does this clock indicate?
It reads h=2 m=7
